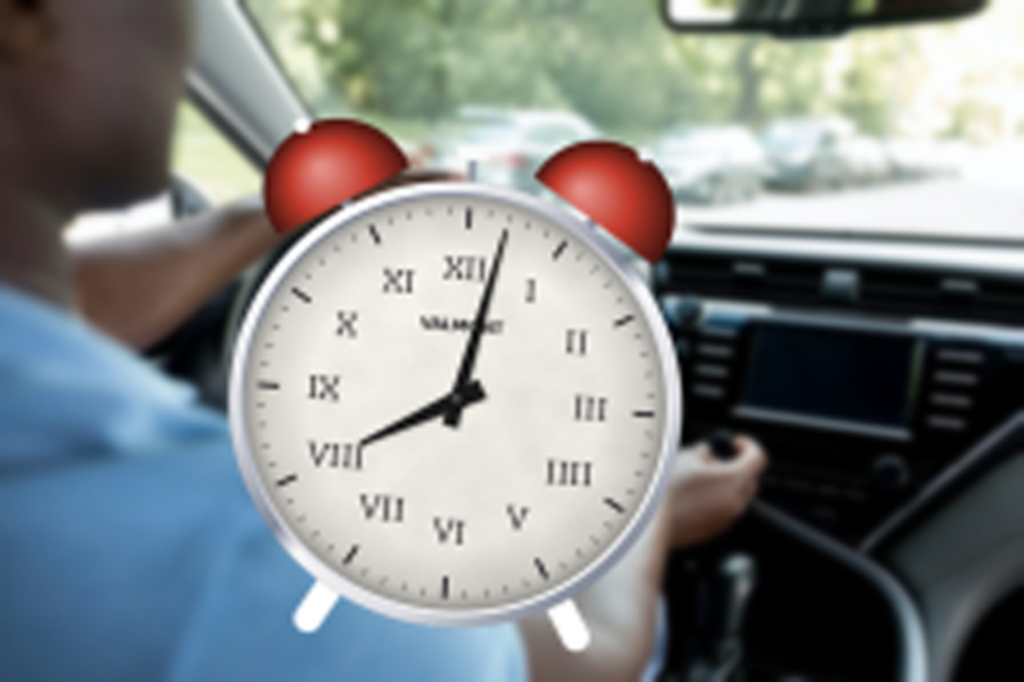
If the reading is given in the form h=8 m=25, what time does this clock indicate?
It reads h=8 m=2
